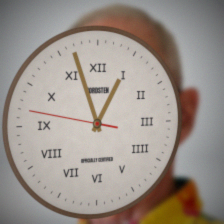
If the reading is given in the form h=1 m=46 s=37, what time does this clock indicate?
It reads h=12 m=56 s=47
